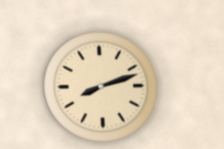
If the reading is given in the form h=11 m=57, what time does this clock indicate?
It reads h=8 m=12
